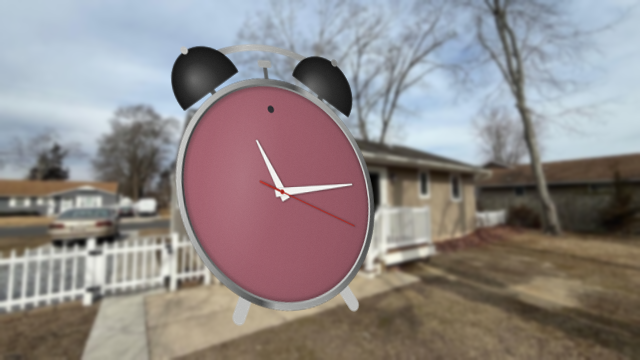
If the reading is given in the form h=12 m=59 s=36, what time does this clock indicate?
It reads h=11 m=14 s=19
